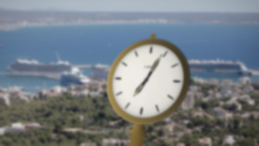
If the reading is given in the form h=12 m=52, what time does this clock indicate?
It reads h=7 m=4
